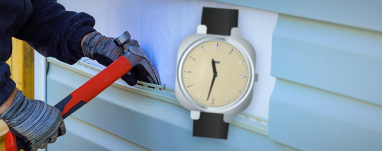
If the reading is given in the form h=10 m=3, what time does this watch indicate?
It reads h=11 m=32
